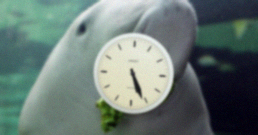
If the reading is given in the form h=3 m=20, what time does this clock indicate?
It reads h=5 m=26
